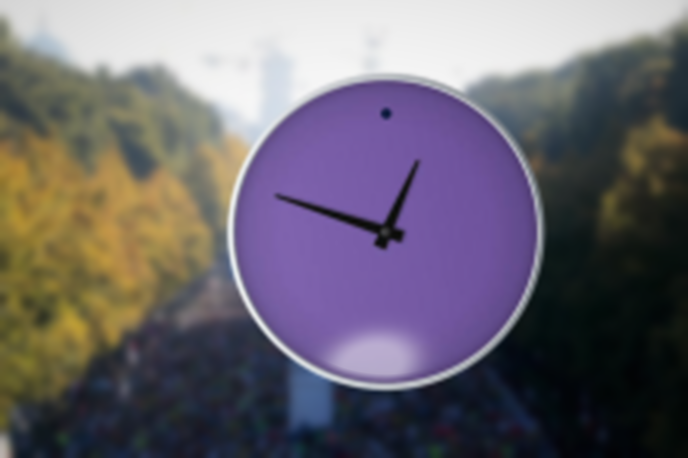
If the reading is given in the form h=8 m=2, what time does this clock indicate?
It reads h=12 m=48
